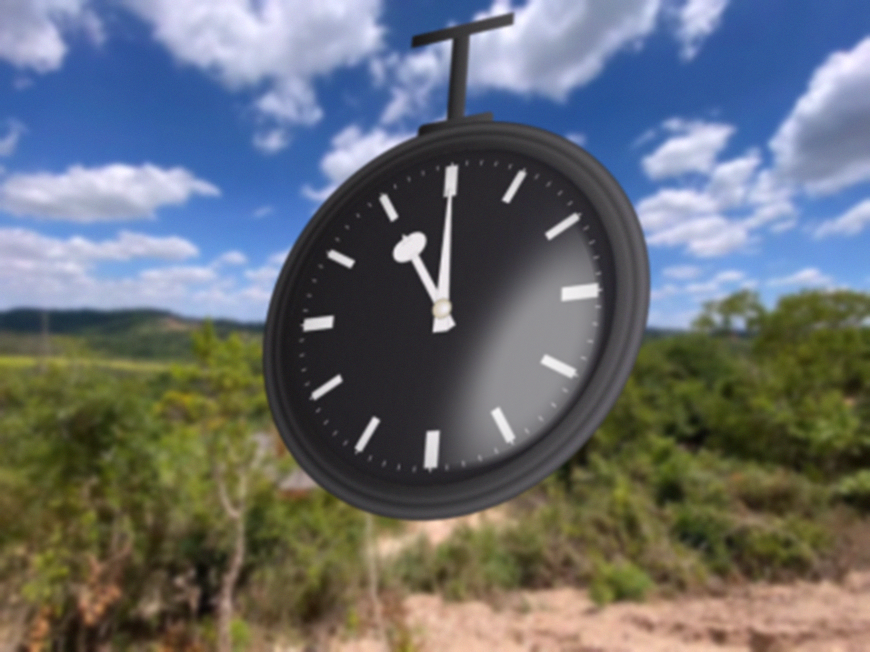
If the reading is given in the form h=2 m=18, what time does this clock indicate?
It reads h=11 m=0
